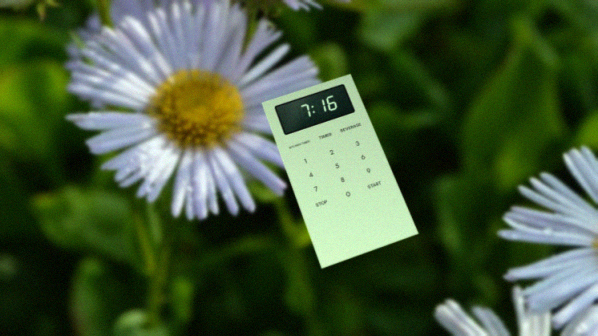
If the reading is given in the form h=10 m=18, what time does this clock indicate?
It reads h=7 m=16
